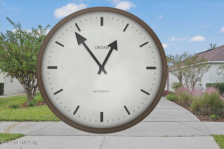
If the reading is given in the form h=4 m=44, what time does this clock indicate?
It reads h=12 m=54
